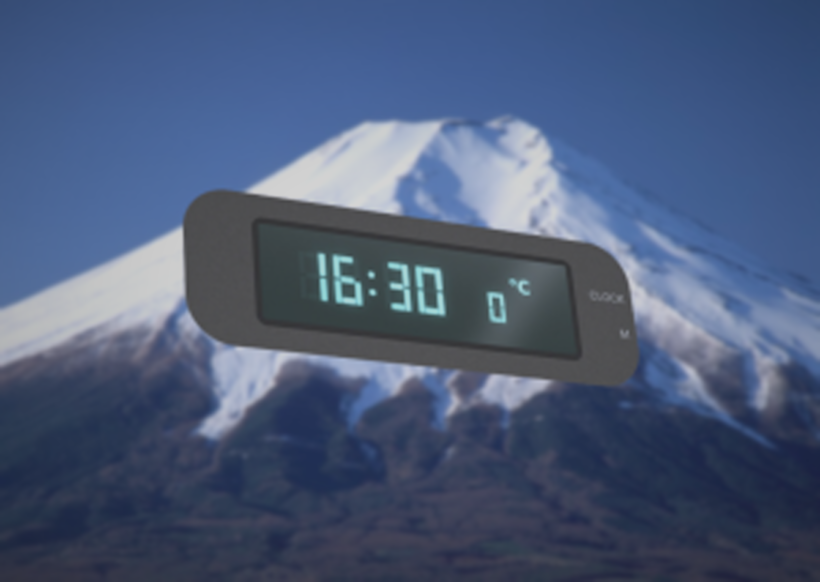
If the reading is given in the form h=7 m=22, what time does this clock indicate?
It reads h=16 m=30
